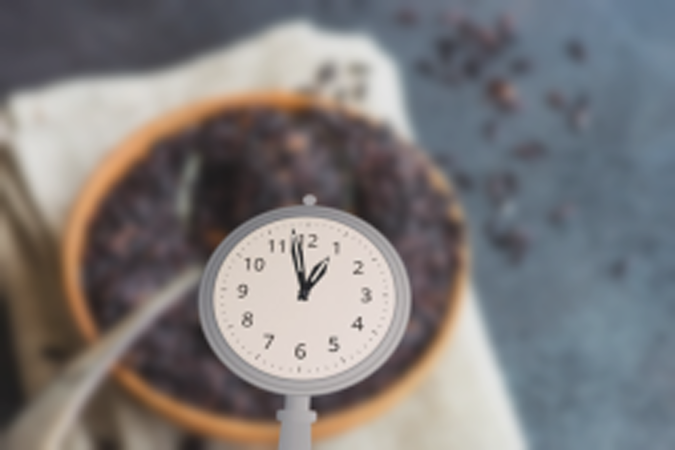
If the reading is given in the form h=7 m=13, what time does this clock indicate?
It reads h=12 m=58
